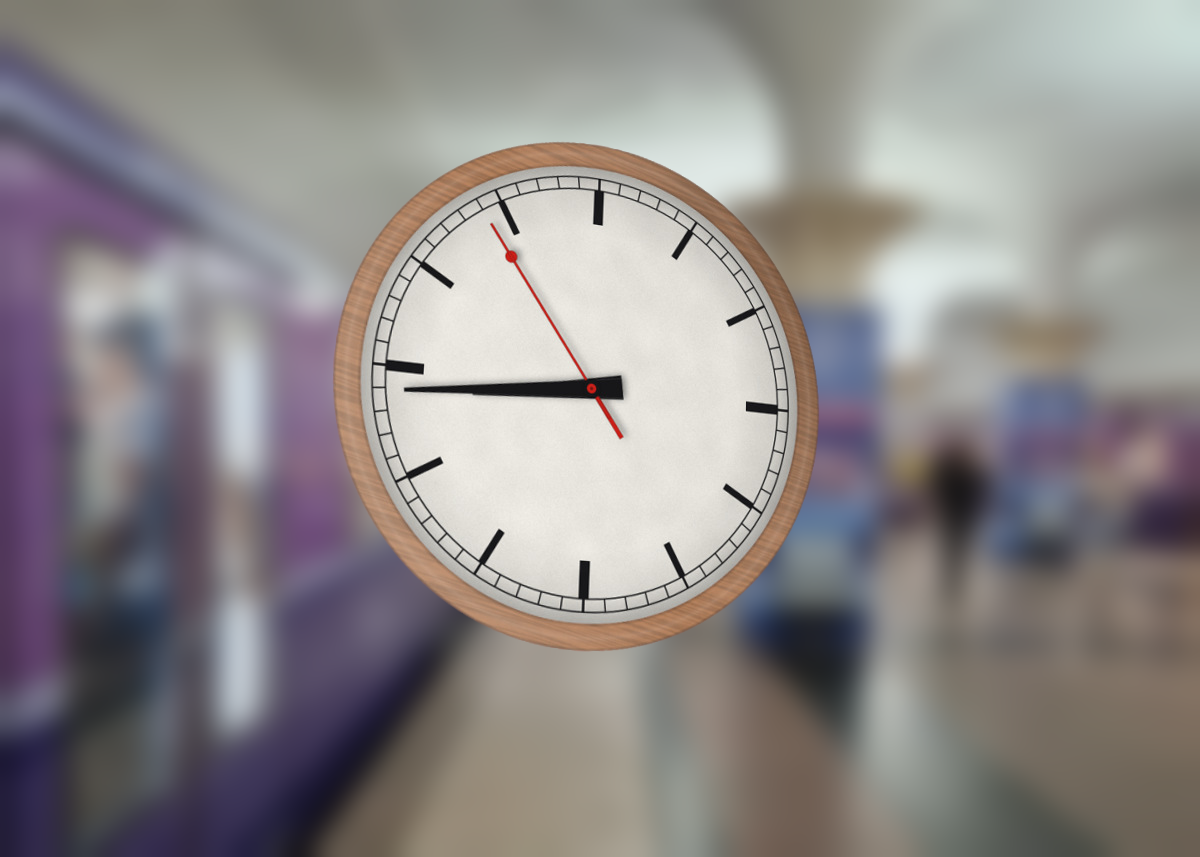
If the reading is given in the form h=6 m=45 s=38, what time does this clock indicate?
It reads h=8 m=43 s=54
